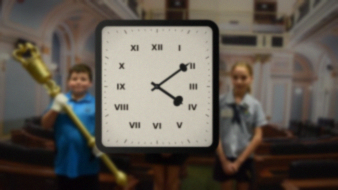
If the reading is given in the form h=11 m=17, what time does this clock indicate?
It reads h=4 m=9
